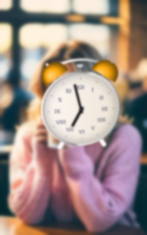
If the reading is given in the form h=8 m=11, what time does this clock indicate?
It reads h=6 m=58
